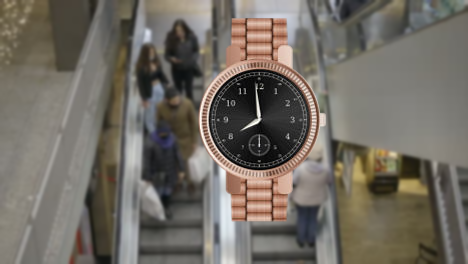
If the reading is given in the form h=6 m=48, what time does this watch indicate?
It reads h=7 m=59
